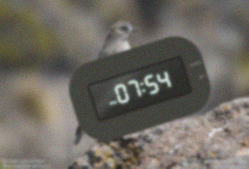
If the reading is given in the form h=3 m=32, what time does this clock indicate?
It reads h=7 m=54
